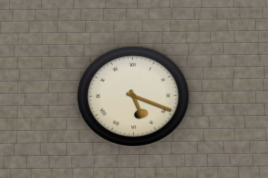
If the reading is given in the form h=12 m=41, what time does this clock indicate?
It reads h=5 m=19
